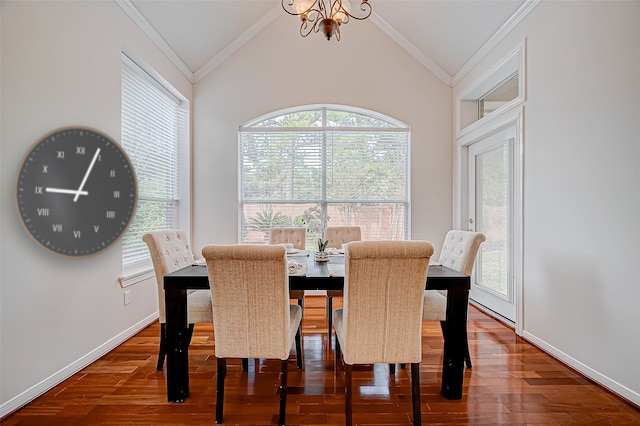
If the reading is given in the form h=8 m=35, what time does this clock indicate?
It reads h=9 m=4
